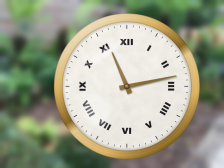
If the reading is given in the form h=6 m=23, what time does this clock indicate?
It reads h=11 m=13
